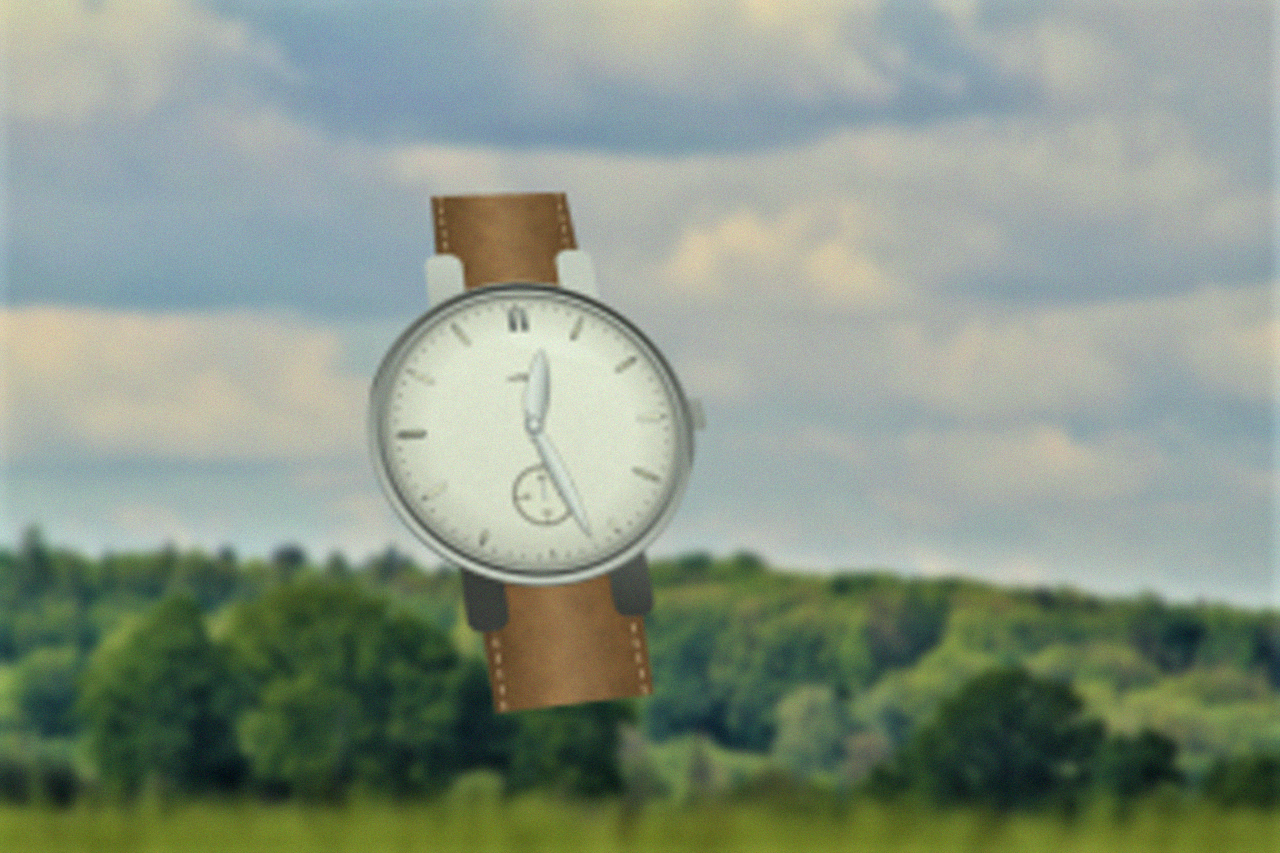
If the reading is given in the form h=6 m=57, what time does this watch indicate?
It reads h=12 m=27
